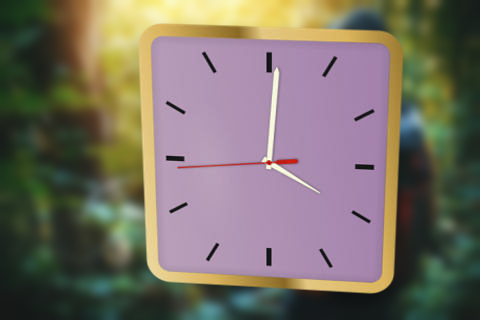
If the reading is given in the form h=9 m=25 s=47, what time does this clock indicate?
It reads h=4 m=0 s=44
